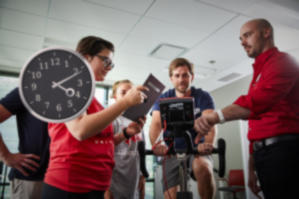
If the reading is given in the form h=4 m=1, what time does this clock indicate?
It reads h=4 m=11
